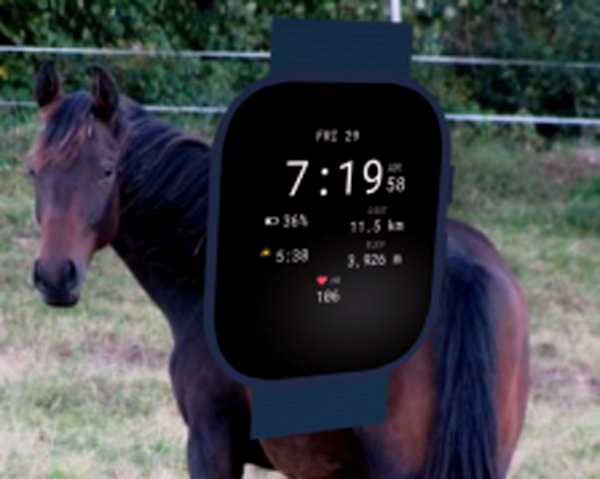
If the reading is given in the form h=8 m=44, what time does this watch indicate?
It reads h=7 m=19
